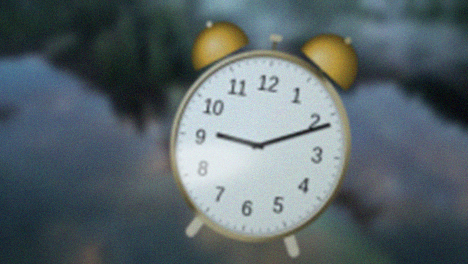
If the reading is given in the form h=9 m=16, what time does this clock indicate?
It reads h=9 m=11
